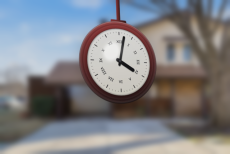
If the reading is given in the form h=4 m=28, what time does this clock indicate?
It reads h=4 m=2
